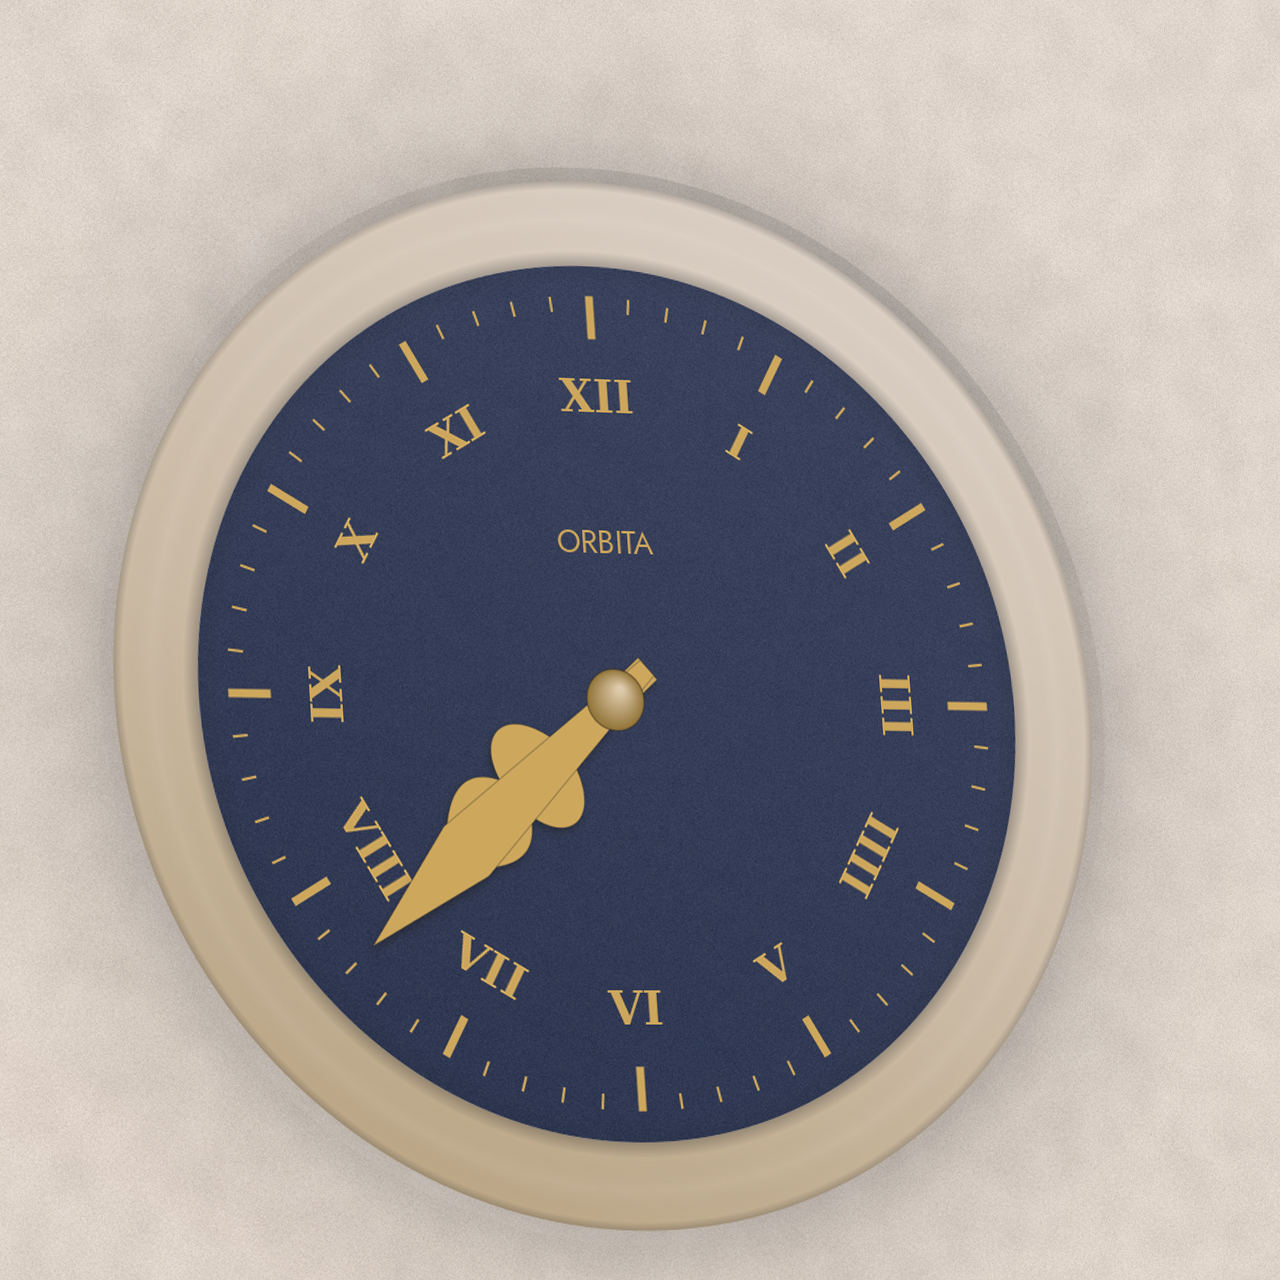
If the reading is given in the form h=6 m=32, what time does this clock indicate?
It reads h=7 m=38
